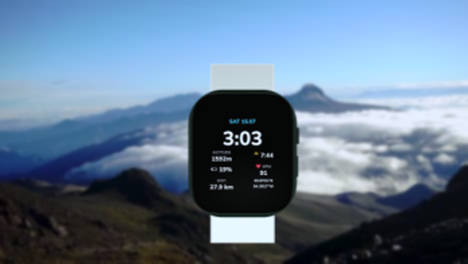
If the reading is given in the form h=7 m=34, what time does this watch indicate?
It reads h=3 m=3
